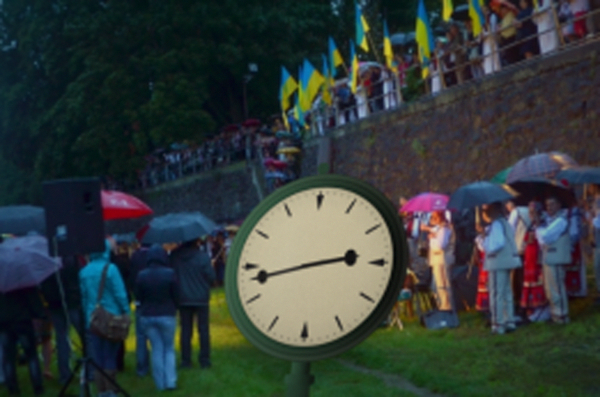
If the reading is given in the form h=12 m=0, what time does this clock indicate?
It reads h=2 m=43
